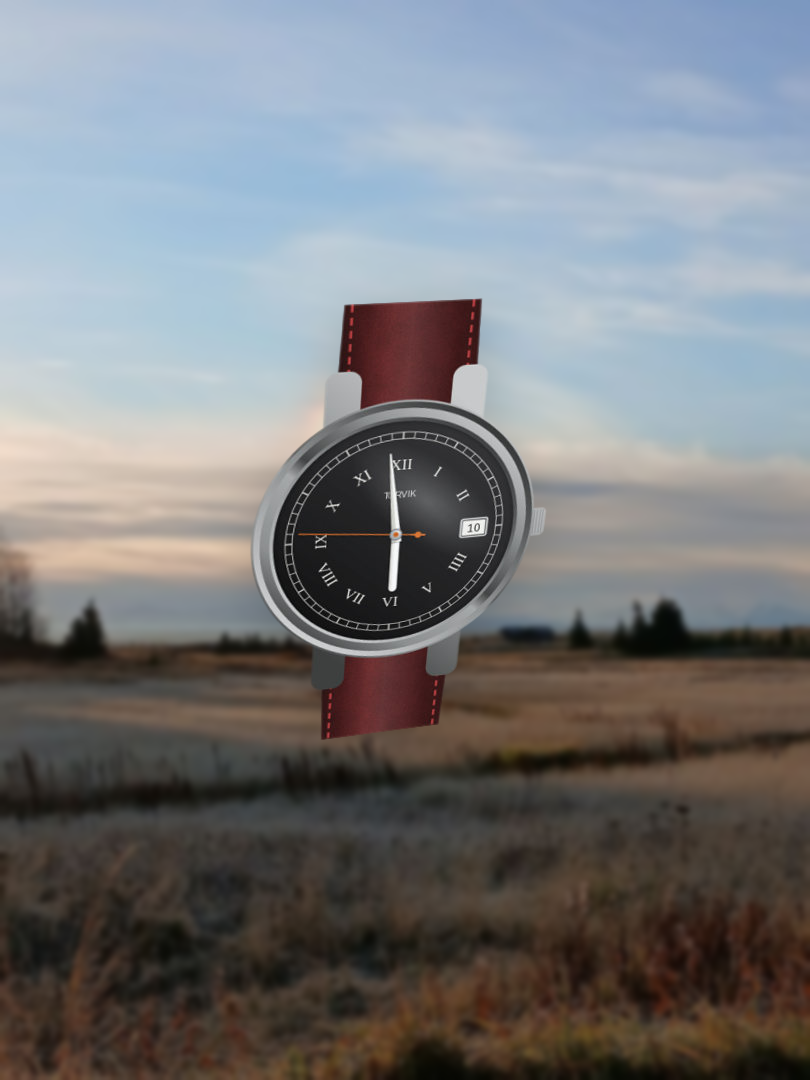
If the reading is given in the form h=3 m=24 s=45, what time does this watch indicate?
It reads h=5 m=58 s=46
